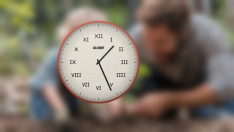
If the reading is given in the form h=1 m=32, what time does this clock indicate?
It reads h=1 m=26
